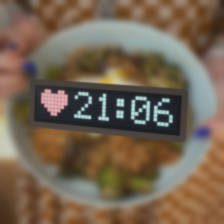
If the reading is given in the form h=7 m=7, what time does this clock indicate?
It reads h=21 m=6
